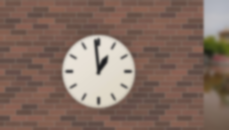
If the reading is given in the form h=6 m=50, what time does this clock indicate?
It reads h=12 m=59
